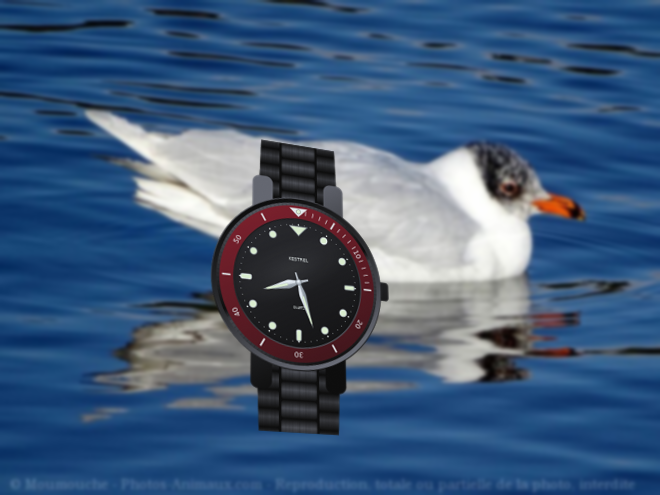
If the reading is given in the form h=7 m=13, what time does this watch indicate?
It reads h=8 m=27
